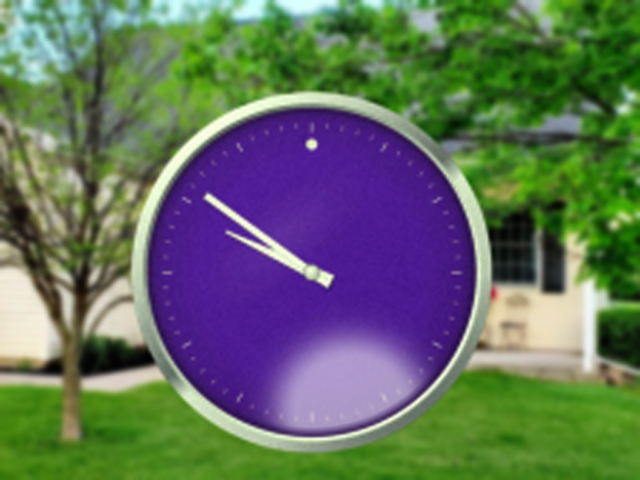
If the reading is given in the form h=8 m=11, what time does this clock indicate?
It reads h=9 m=51
